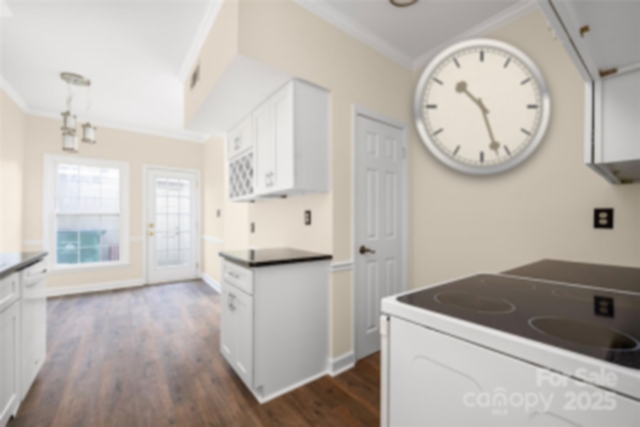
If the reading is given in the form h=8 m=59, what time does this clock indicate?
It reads h=10 m=27
